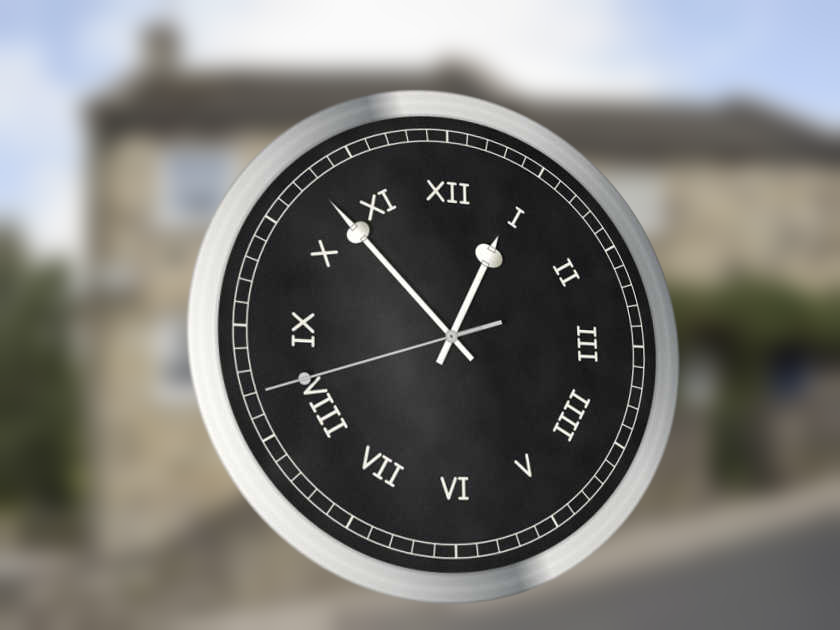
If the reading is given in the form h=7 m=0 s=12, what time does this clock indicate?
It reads h=12 m=52 s=42
